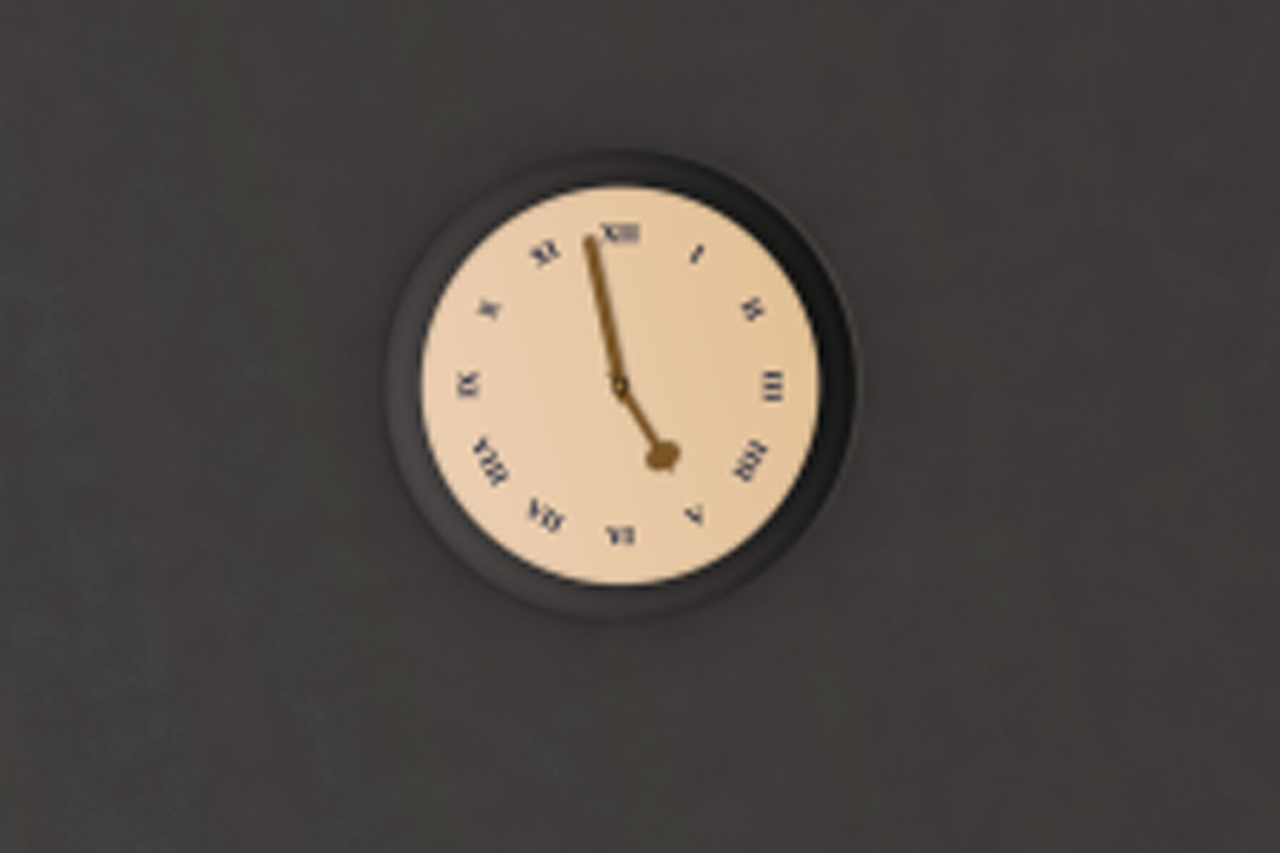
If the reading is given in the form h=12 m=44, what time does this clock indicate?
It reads h=4 m=58
